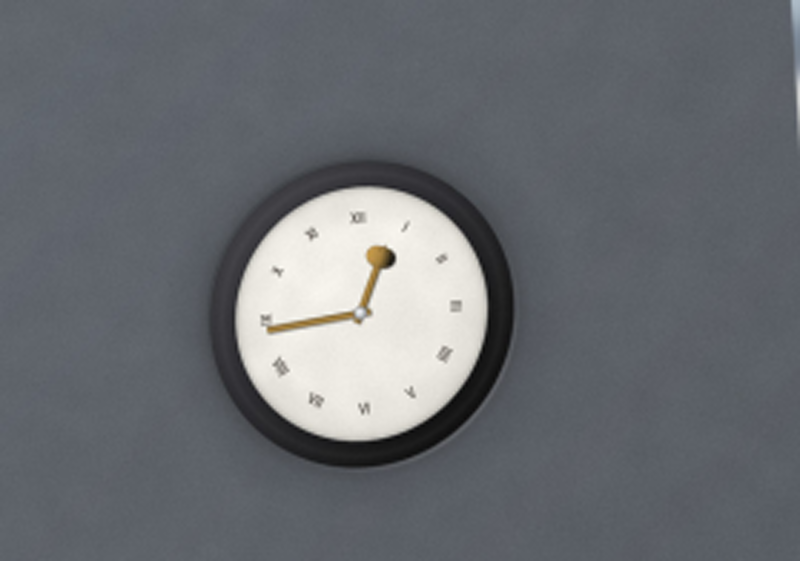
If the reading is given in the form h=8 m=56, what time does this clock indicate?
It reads h=12 m=44
